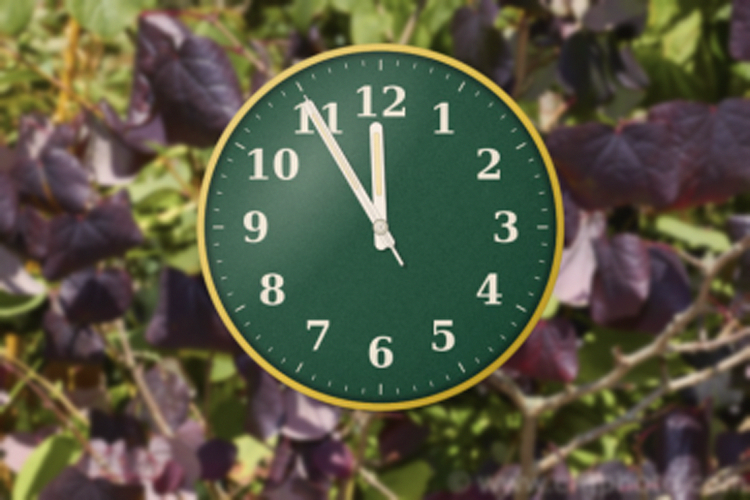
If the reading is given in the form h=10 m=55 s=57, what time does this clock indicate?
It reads h=11 m=54 s=55
